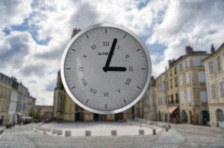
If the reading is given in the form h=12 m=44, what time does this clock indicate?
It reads h=3 m=3
